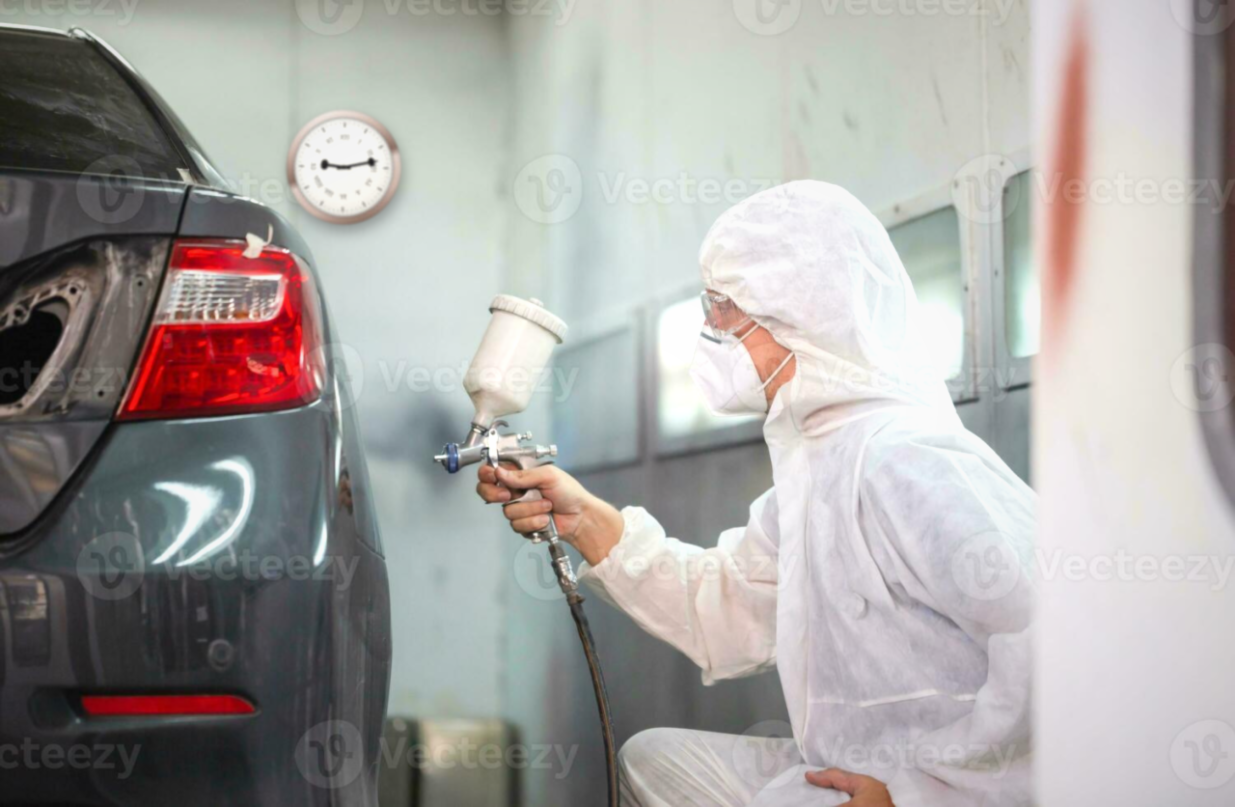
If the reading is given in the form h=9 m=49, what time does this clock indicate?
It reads h=9 m=13
